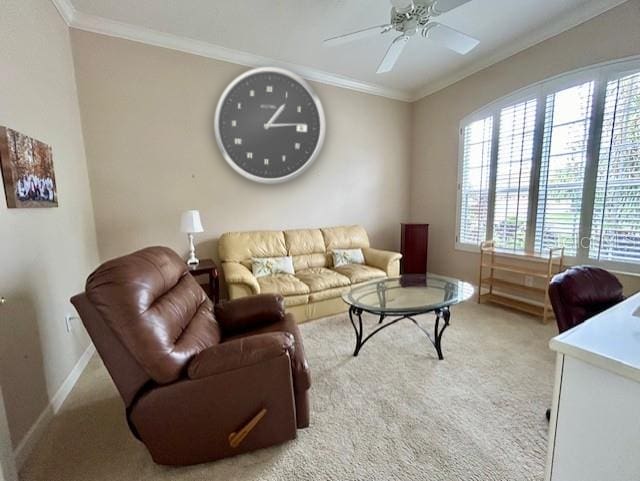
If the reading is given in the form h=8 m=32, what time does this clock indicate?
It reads h=1 m=14
